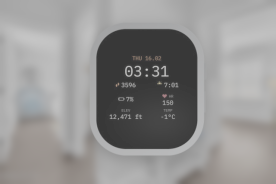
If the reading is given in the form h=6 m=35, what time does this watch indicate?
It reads h=3 m=31
